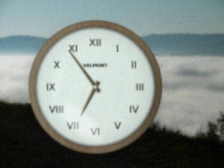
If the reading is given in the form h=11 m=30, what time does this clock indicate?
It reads h=6 m=54
